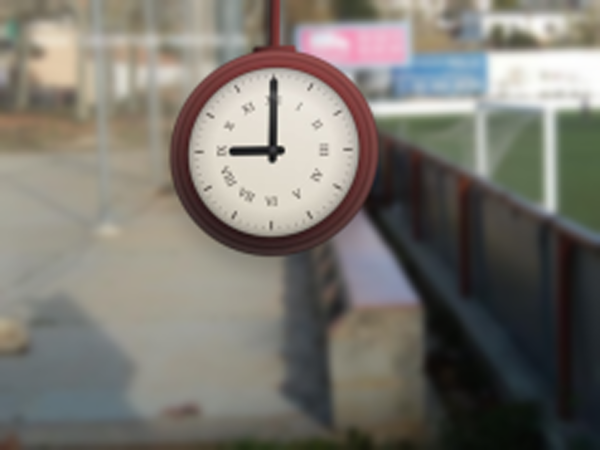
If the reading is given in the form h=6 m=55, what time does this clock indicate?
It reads h=9 m=0
